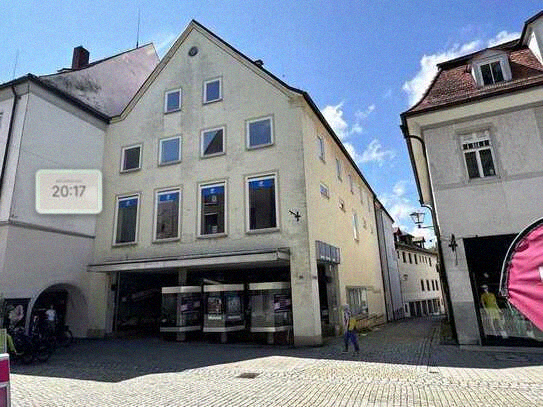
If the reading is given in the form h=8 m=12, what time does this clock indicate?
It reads h=20 m=17
